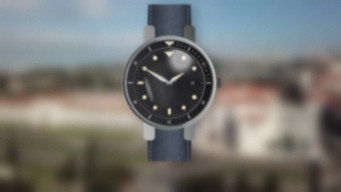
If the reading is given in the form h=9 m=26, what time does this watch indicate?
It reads h=1 m=50
